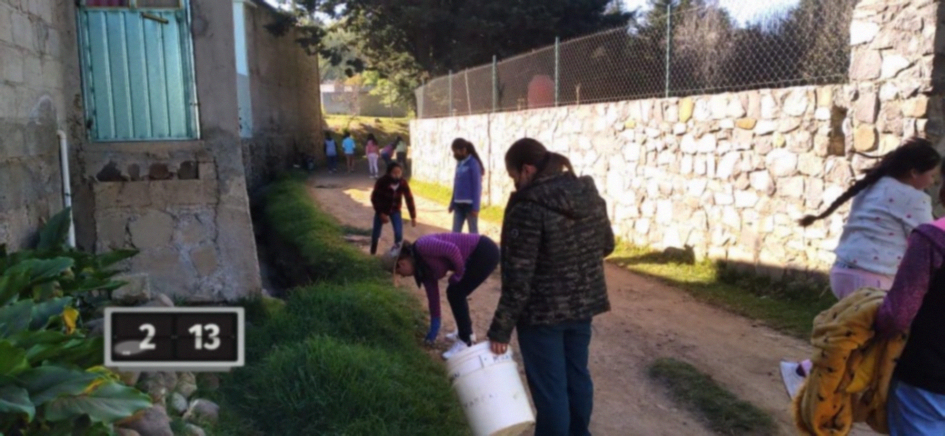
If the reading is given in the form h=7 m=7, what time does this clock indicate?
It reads h=2 m=13
